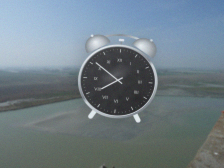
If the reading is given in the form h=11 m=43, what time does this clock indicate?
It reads h=7 m=51
